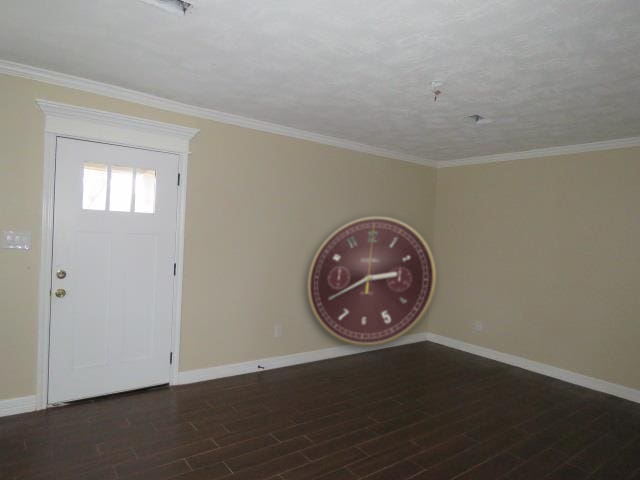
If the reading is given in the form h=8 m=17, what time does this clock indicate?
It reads h=2 m=40
